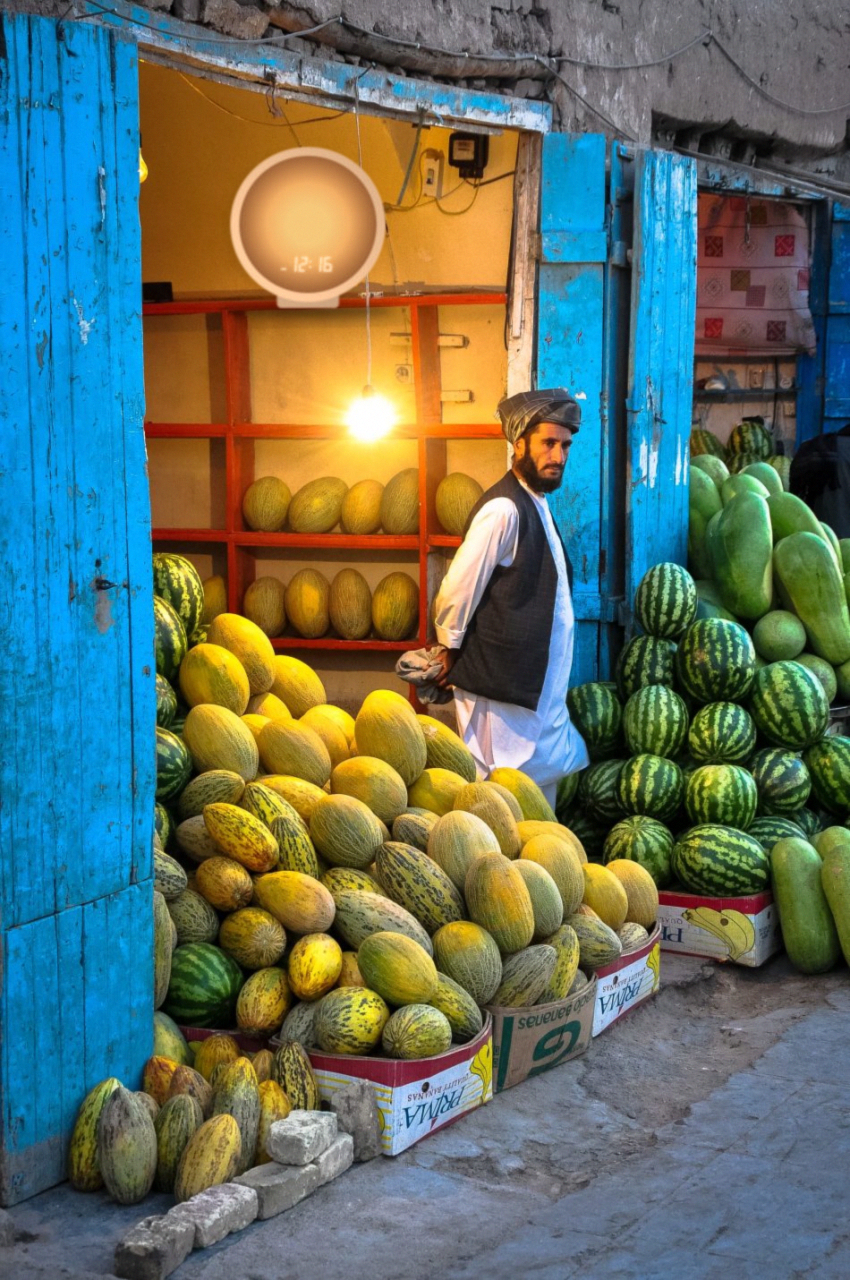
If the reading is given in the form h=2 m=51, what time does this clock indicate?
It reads h=12 m=16
